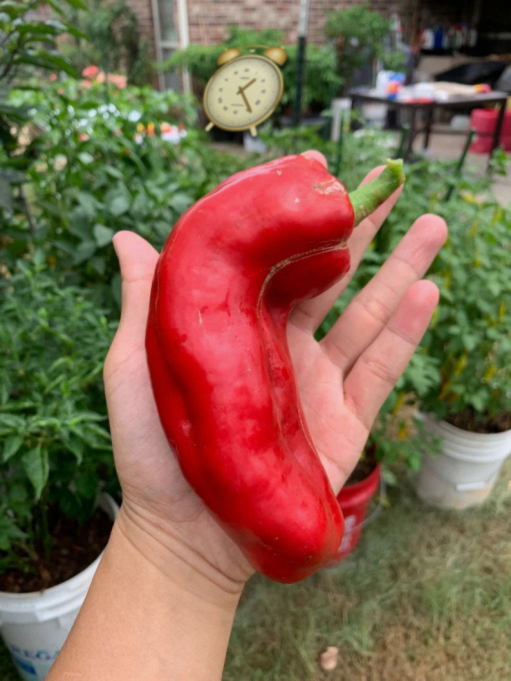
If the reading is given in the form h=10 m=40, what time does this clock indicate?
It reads h=1 m=24
